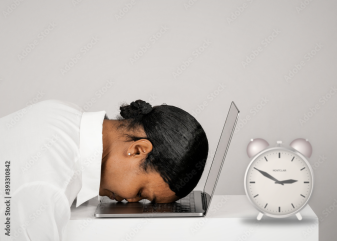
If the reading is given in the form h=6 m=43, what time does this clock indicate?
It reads h=2 m=50
